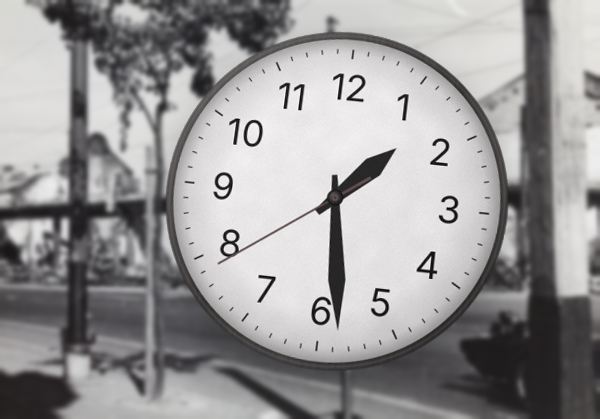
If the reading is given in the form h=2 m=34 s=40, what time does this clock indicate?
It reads h=1 m=28 s=39
